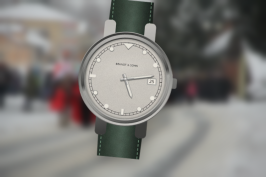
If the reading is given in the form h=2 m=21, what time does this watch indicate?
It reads h=5 m=13
